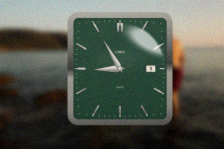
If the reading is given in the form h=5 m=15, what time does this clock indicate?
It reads h=8 m=55
